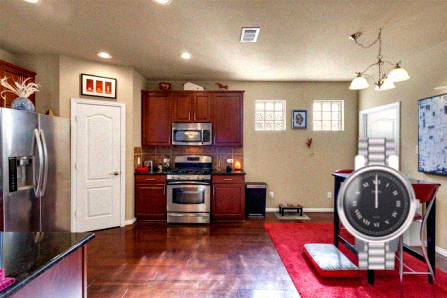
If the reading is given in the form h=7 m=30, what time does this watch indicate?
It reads h=12 m=0
